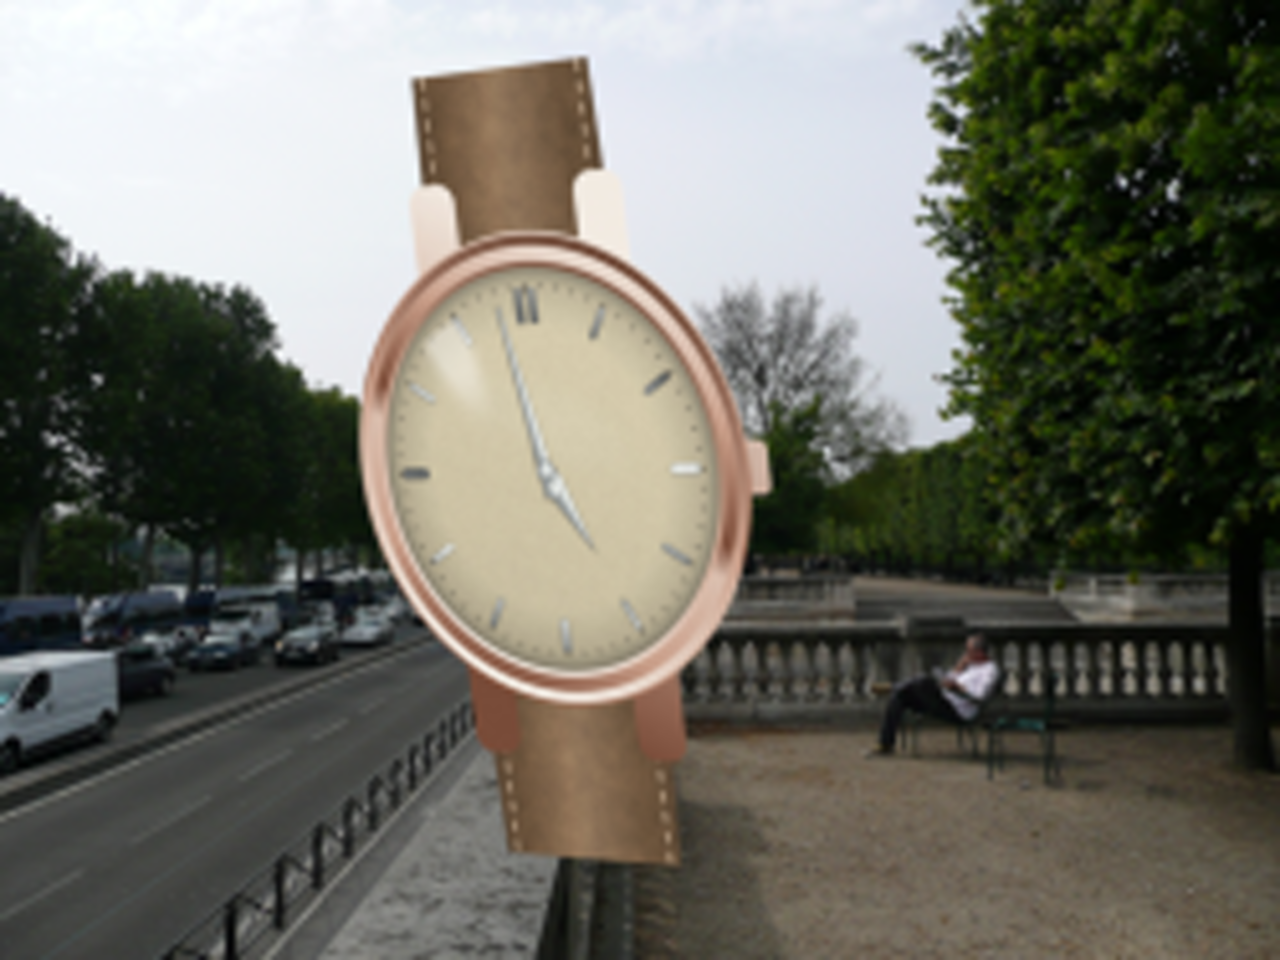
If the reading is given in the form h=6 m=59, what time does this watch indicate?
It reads h=4 m=58
